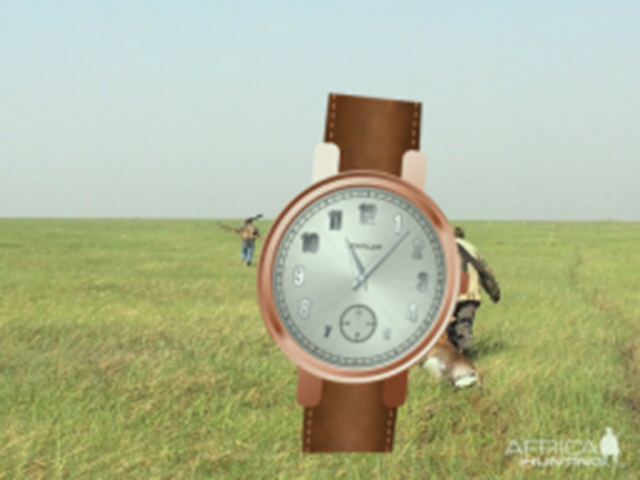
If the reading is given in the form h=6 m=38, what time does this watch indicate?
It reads h=11 m=7
